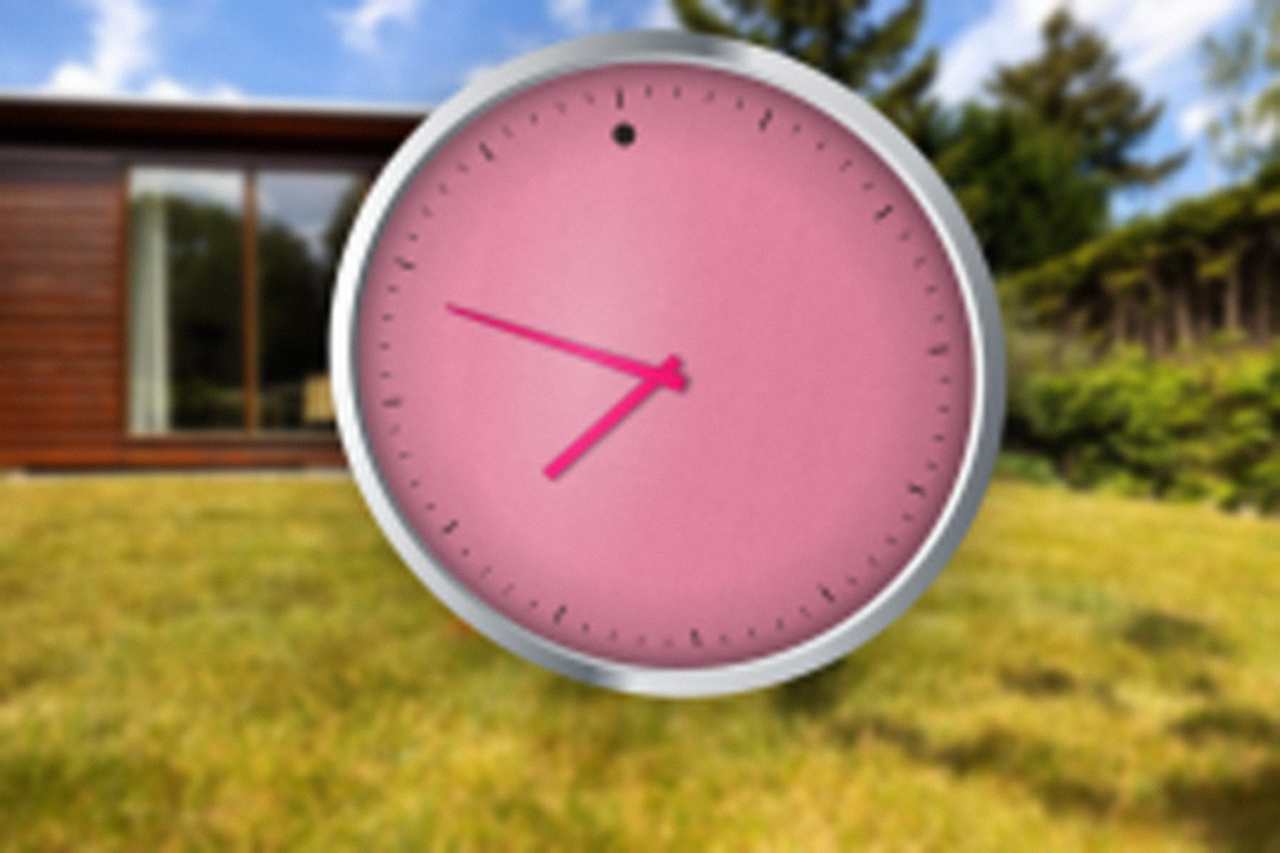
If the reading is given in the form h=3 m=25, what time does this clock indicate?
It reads h=7 m=49
